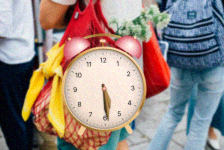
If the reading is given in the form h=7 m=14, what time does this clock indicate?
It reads h=5 m=29
